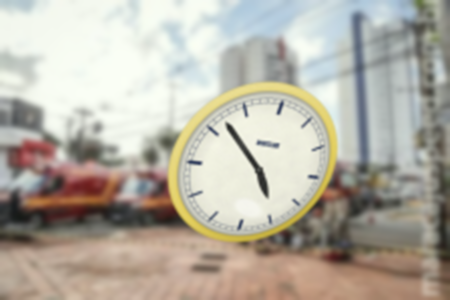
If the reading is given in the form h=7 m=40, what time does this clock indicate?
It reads h=4 m=52
